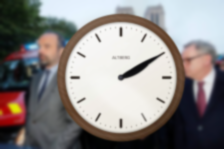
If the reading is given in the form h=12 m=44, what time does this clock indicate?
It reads h=2 m=10
